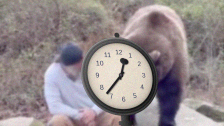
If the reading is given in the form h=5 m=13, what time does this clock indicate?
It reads h=12 m=37
